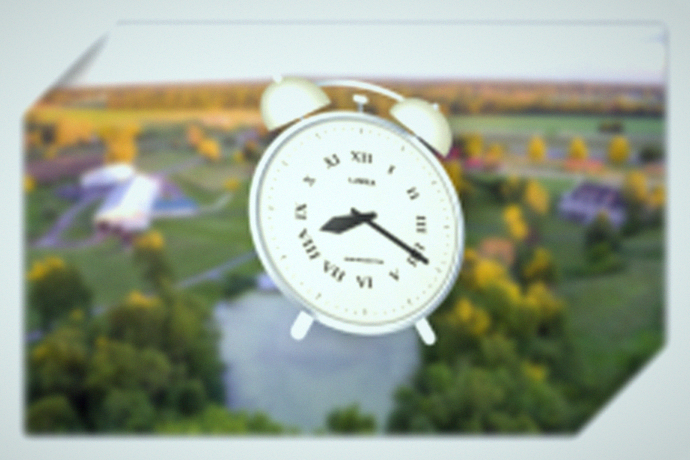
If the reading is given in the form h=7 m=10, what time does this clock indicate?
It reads h=8 m=20
